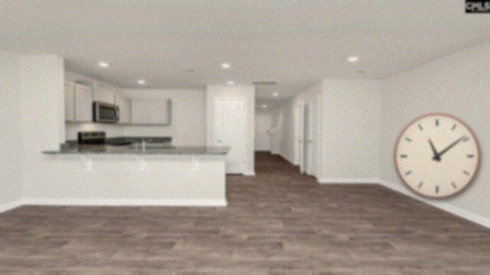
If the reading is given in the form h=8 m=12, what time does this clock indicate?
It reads h=11 m=9
